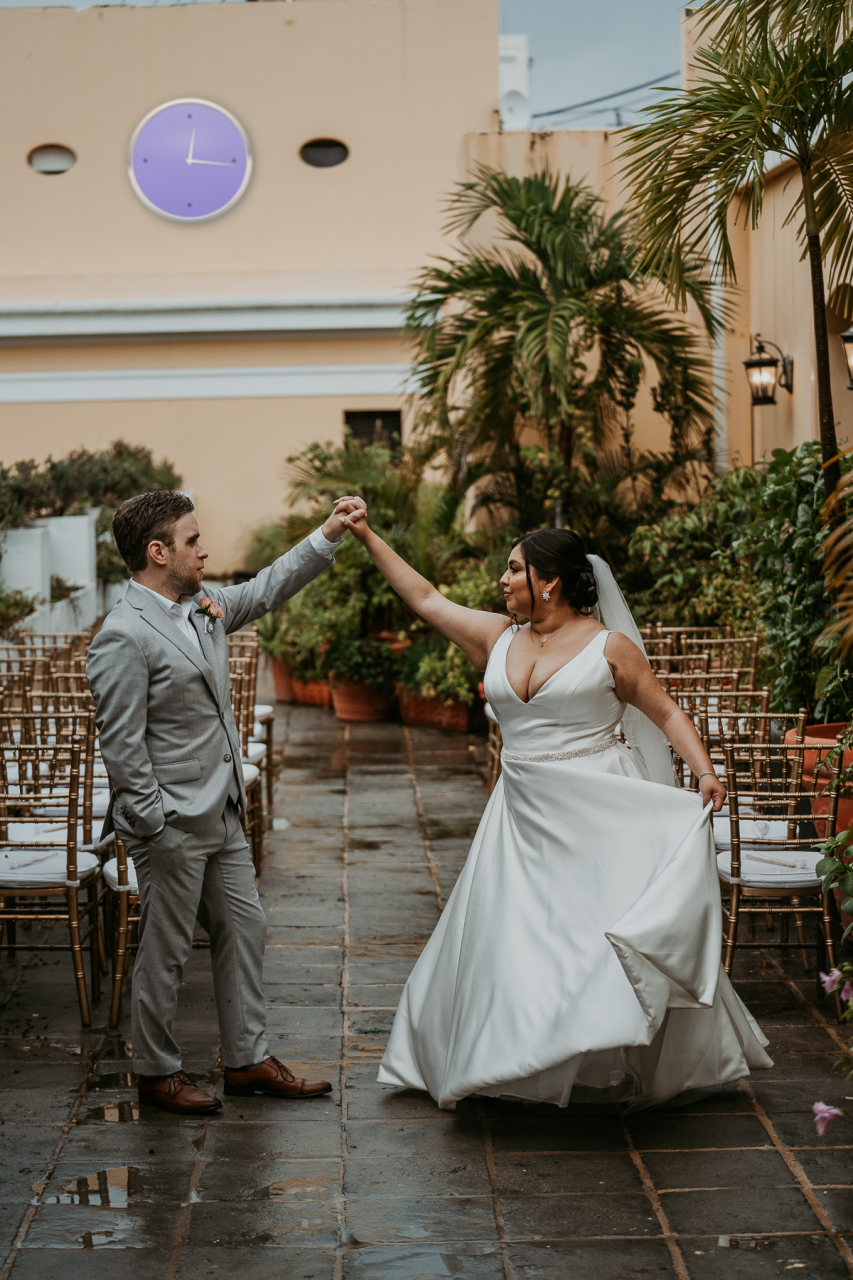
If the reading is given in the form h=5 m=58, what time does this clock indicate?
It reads h=12 m=16
